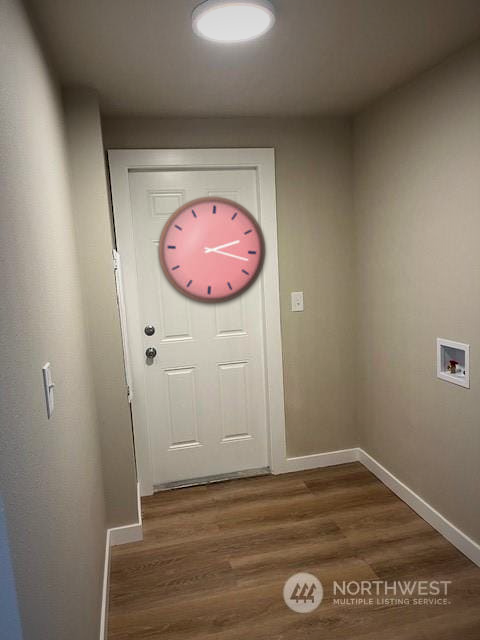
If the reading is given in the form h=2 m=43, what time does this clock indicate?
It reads h=2 m=17
